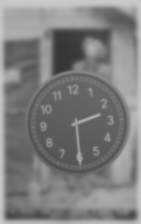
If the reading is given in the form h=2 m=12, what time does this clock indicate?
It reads h=2 m=30
